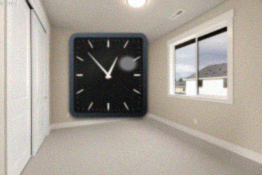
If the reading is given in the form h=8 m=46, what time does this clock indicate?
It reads h=12 m=53
